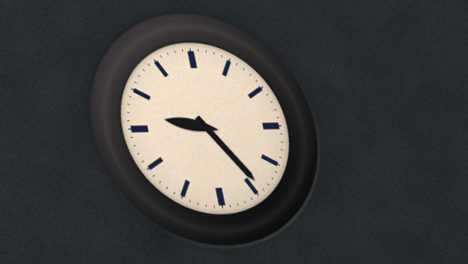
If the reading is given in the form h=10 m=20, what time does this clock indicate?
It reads h=9 m=24
